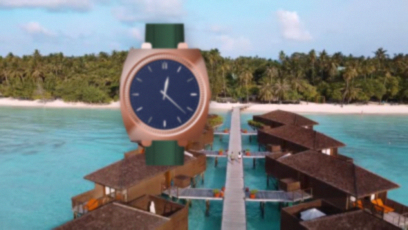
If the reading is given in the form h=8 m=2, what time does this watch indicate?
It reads h=12 m=22
